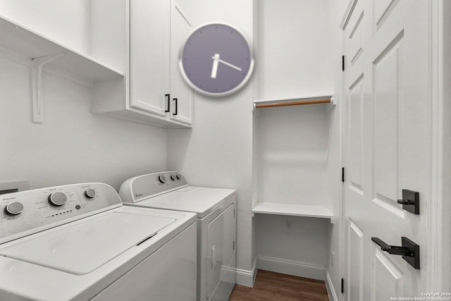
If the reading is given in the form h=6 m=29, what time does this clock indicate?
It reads h=6 m=19
